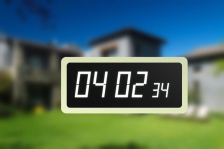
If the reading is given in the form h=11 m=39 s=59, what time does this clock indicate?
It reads h=4 m=2 s=34
